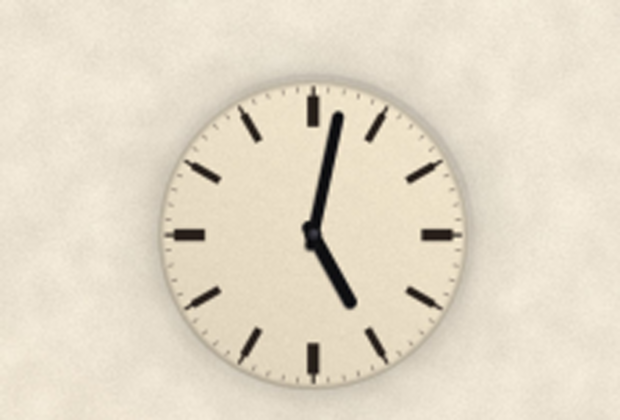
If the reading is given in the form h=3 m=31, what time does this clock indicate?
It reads h=5 m=2
